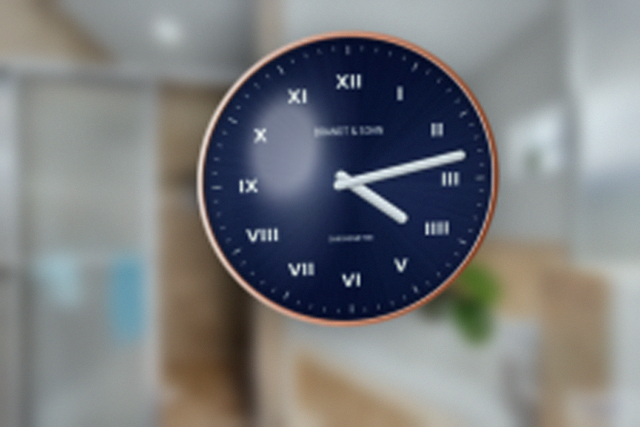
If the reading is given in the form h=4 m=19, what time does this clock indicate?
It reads h=4 m=13
